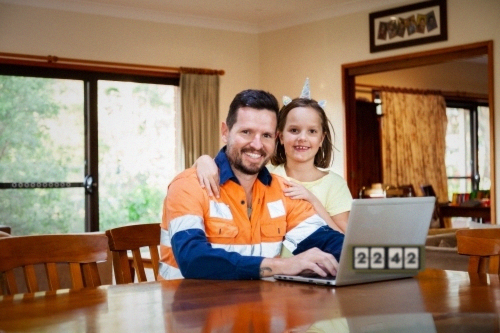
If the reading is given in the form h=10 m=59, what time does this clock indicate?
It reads h=22 m=42
